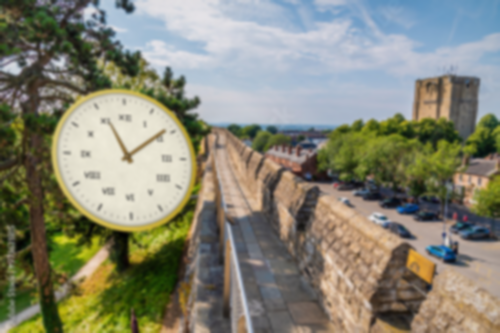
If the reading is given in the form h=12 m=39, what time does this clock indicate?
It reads h=11 m=9
